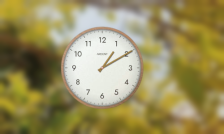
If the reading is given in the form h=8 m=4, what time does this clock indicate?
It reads h=1 m=10
